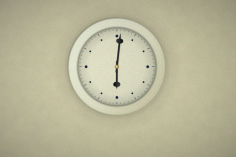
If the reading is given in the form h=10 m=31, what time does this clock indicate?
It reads h=6 m=1
